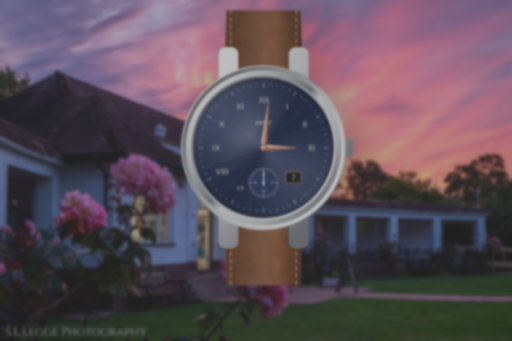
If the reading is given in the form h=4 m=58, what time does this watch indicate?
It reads h=3 m=1
